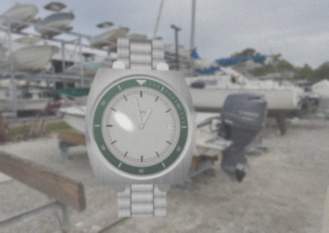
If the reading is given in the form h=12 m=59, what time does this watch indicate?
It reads h=12 m=58
